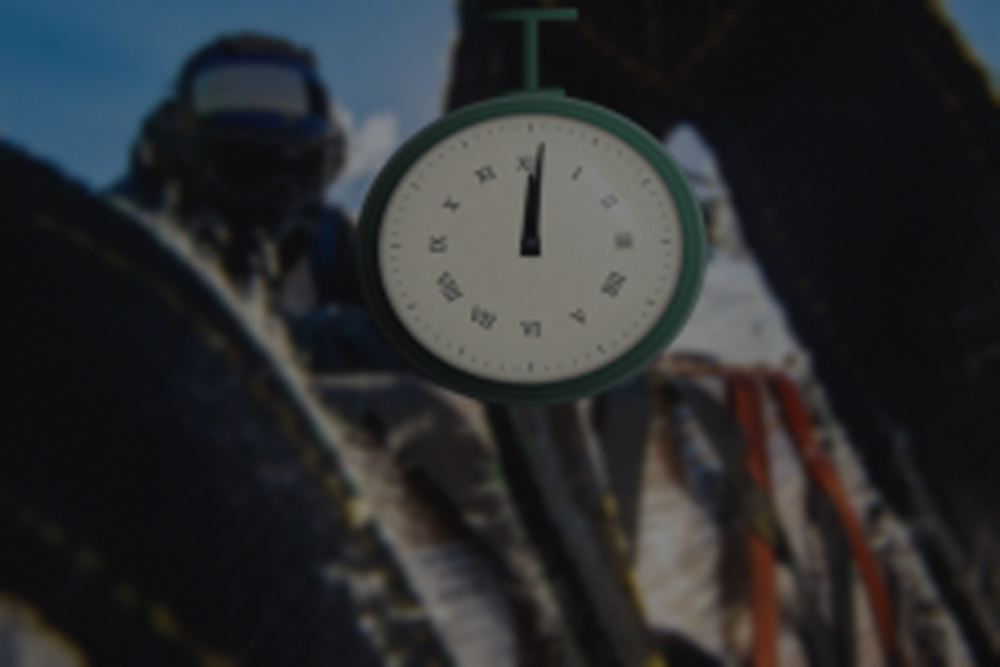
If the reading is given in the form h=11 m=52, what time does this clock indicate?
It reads h=12 m=1
